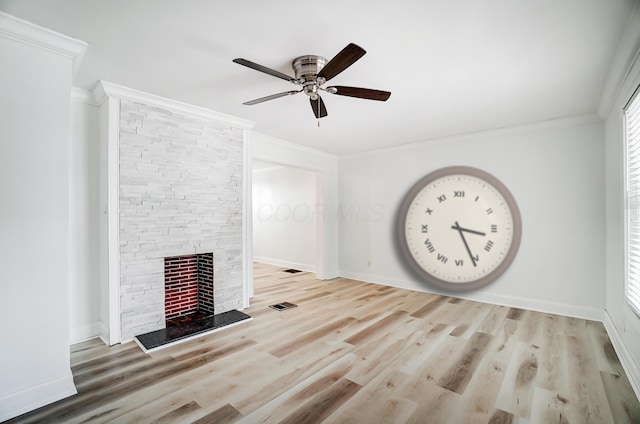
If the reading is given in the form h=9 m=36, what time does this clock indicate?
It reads h=3 m=26
